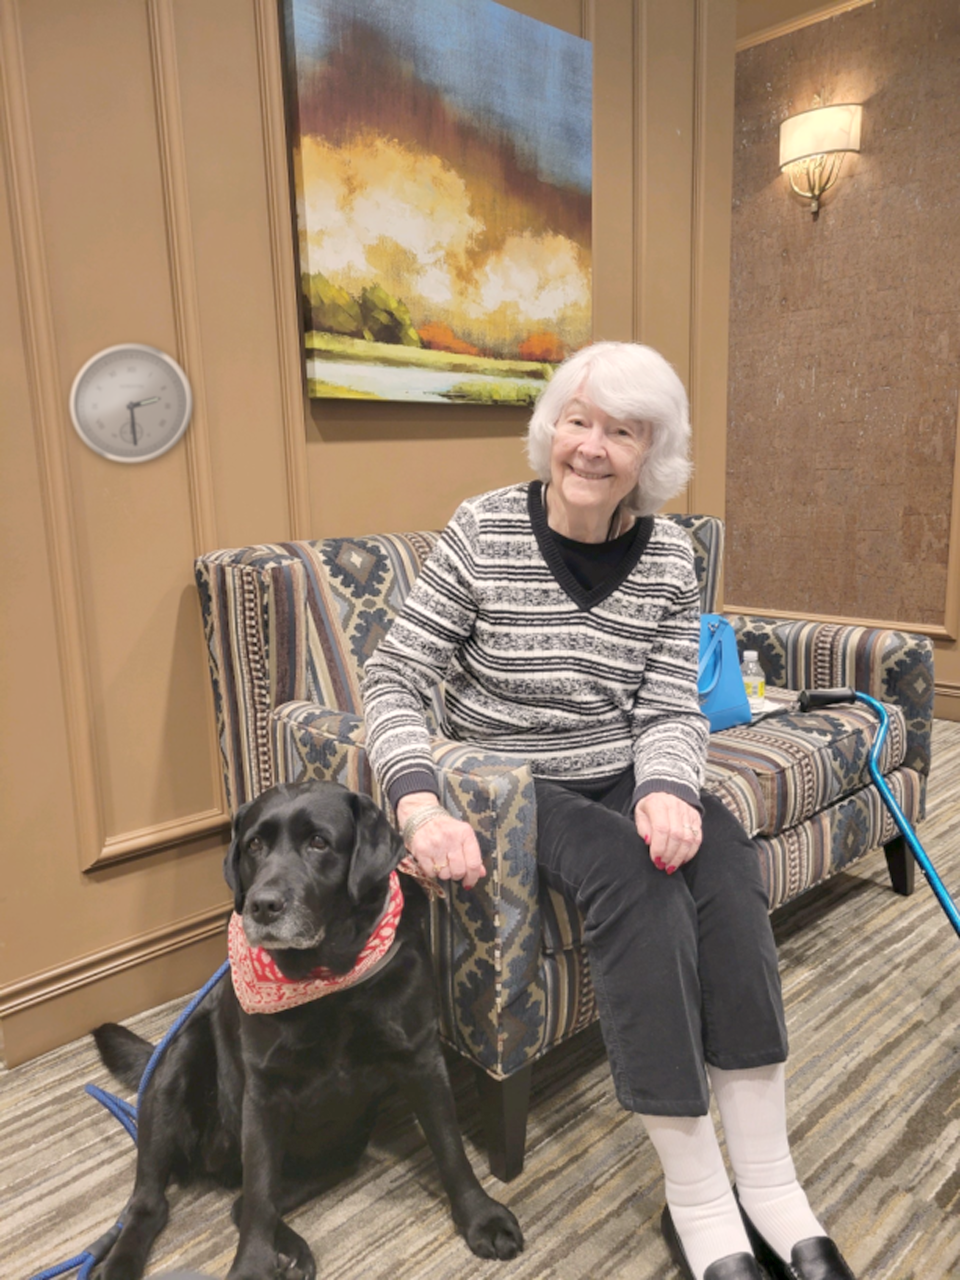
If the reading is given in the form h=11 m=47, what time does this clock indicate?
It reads h=2 m=29
